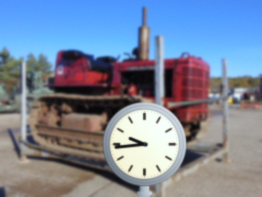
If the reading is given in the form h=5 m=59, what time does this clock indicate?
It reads h=9 m=44
